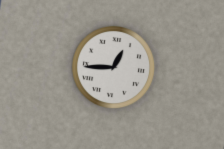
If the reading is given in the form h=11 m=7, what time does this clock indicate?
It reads h=12 m=44
